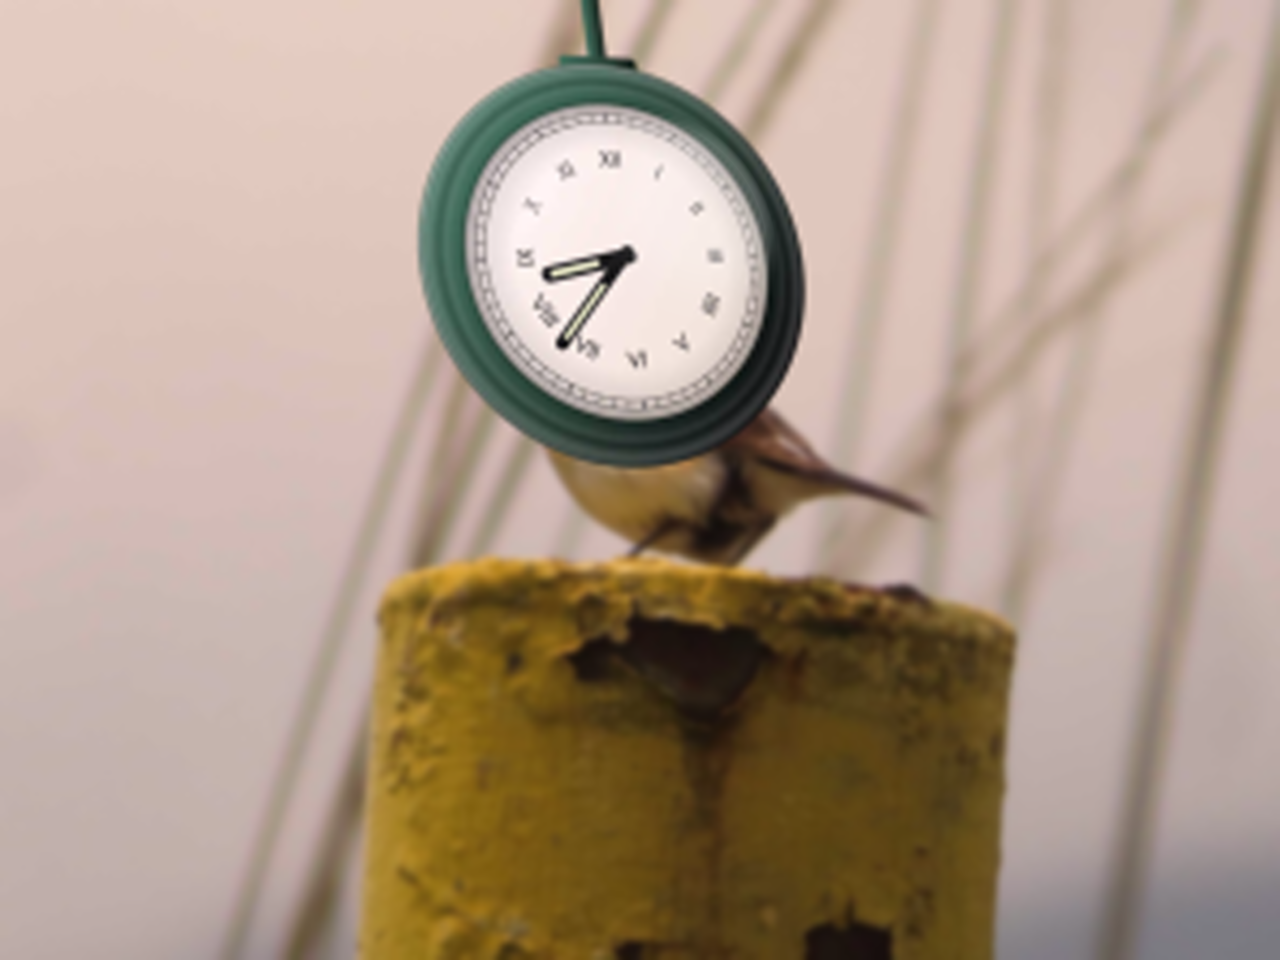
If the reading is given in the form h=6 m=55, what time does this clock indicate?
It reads h=8 m=37
